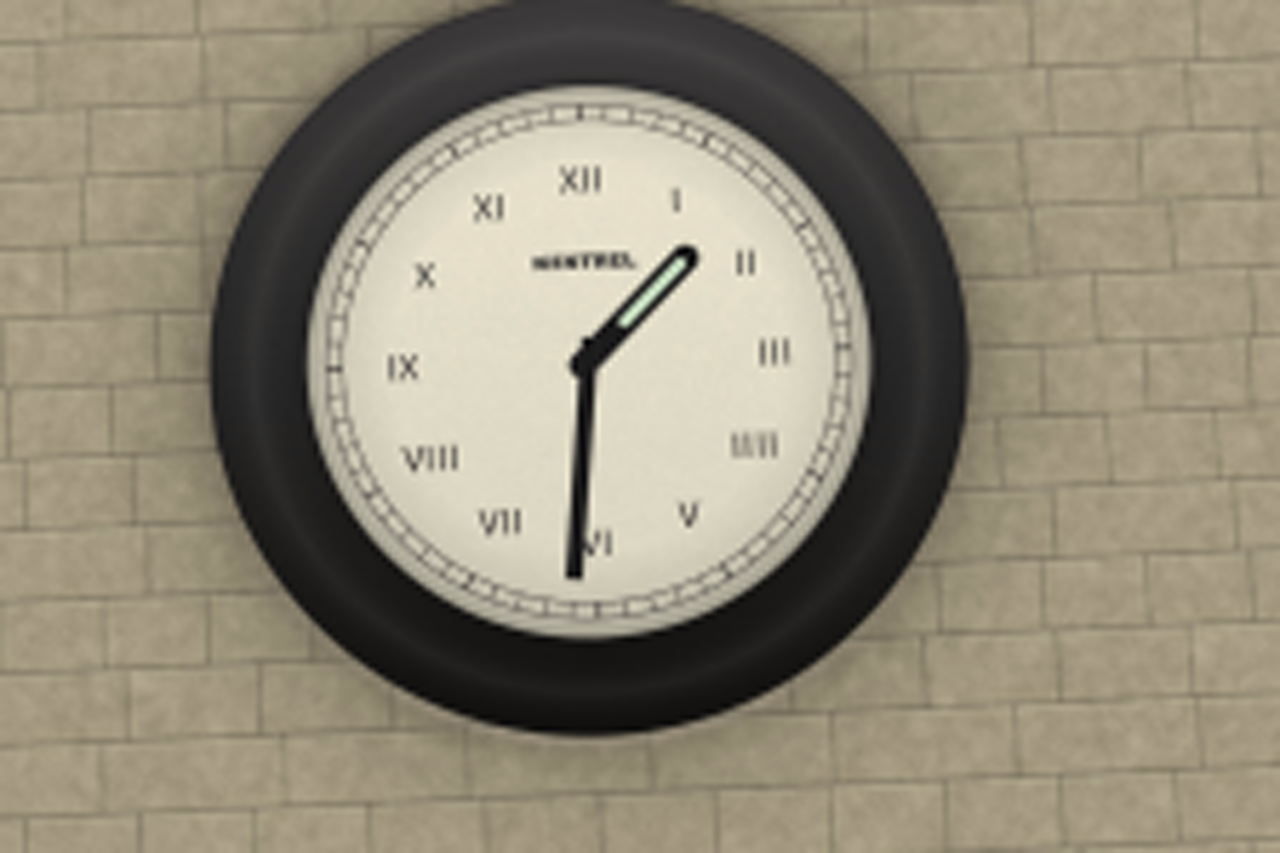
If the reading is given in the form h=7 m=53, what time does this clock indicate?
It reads h=1 m=31
